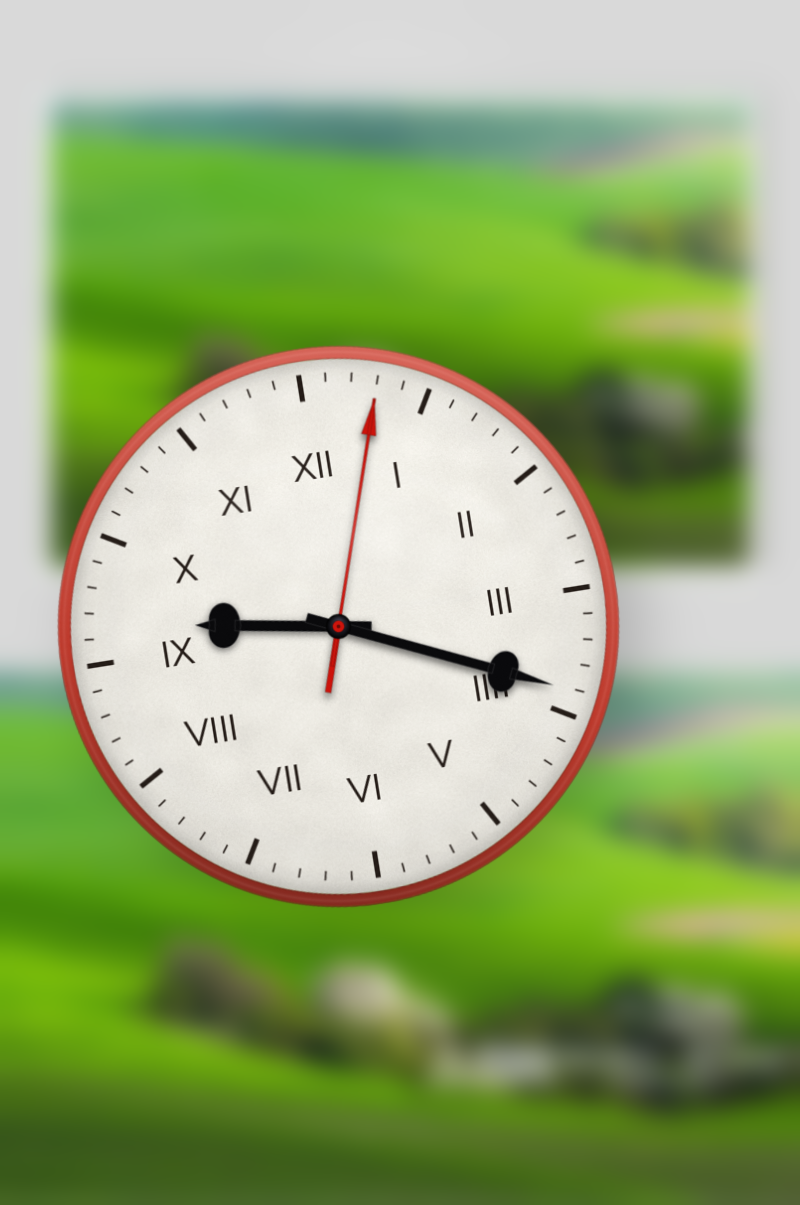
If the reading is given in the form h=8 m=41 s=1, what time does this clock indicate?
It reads h=9 m=19 s=3
